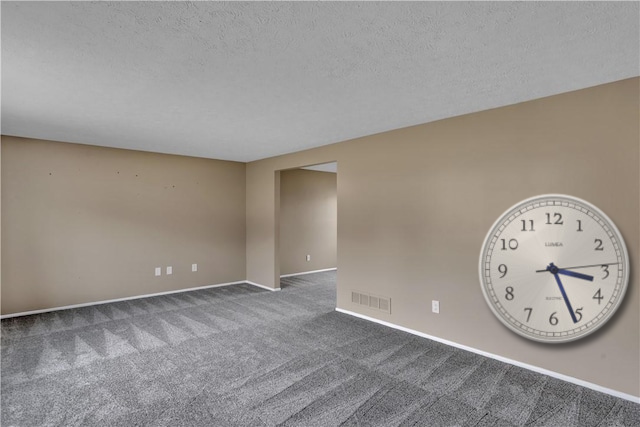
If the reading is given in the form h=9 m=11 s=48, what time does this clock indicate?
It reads h=3 m=26 s=14
